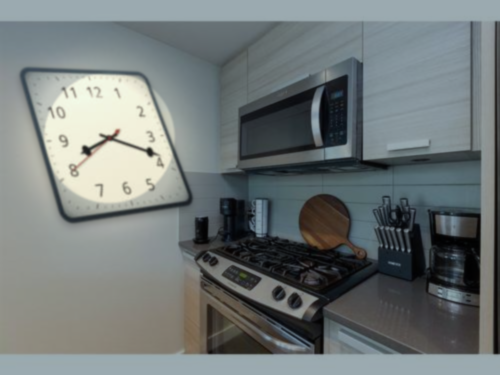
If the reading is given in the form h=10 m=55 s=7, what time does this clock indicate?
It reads h=8 m=18 s=40
